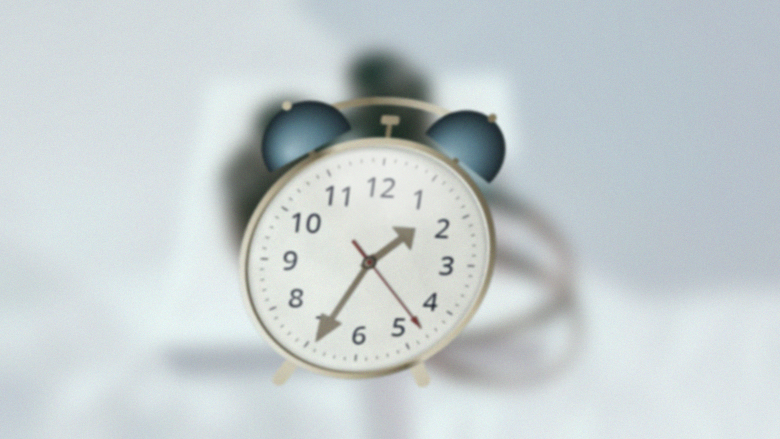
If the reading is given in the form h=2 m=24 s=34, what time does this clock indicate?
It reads h=1 m=34 s=23
